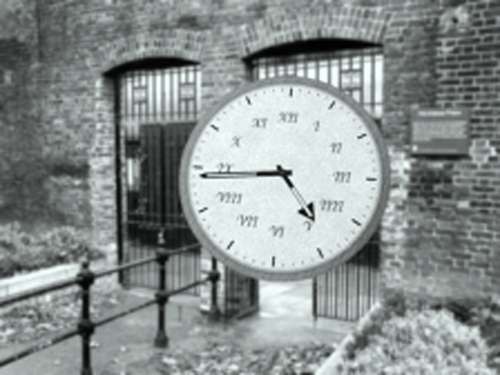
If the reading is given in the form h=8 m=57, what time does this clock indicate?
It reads h=4 m=44
